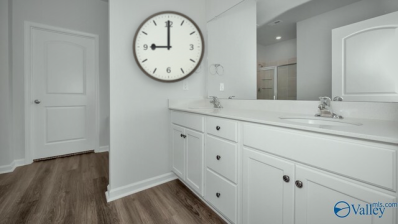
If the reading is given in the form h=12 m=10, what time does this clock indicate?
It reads h=9 m=0
